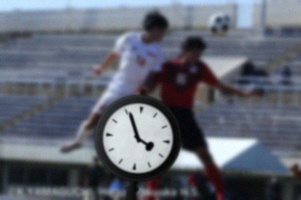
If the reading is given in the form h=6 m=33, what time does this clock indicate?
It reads h=3 m=56
